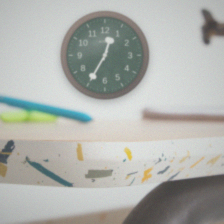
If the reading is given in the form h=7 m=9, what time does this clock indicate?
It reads h=12 m=35
